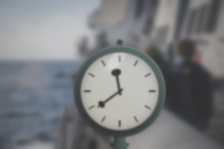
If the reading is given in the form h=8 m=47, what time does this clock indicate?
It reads h=11 m=39
